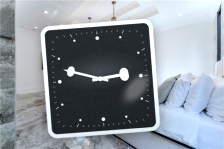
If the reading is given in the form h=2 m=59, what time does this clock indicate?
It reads h=2 m=48
